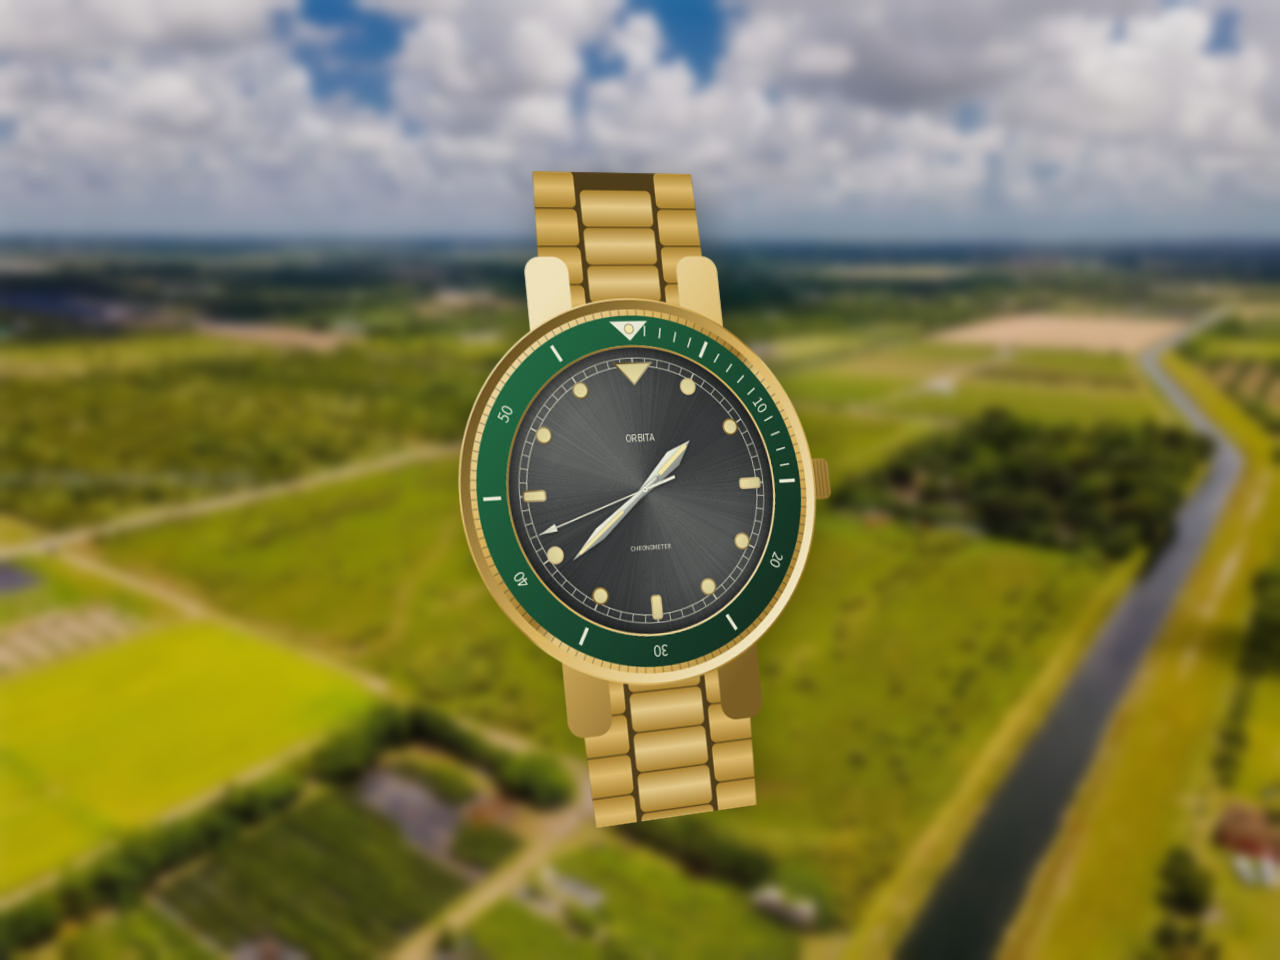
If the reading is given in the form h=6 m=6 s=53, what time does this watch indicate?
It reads h=1 m=38 s=42
